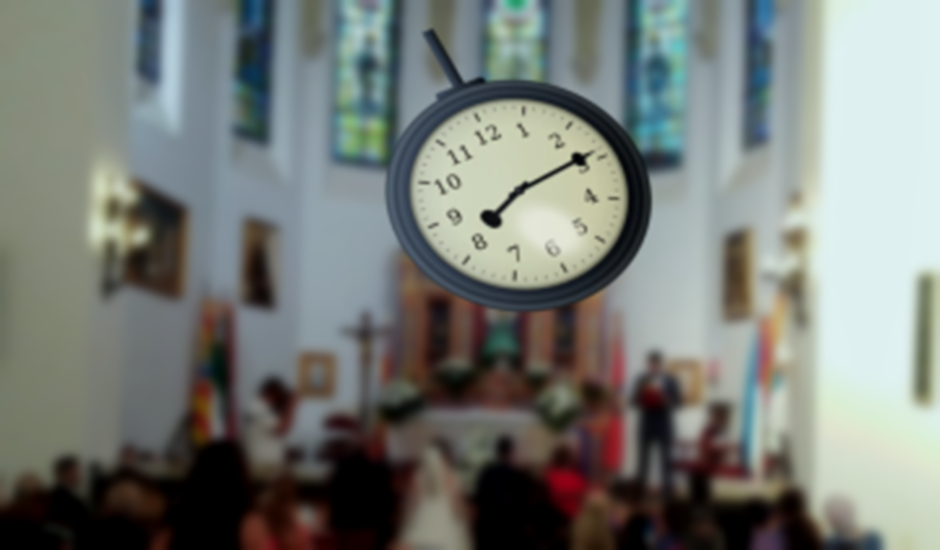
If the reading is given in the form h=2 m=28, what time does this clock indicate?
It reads h=8 m=14
